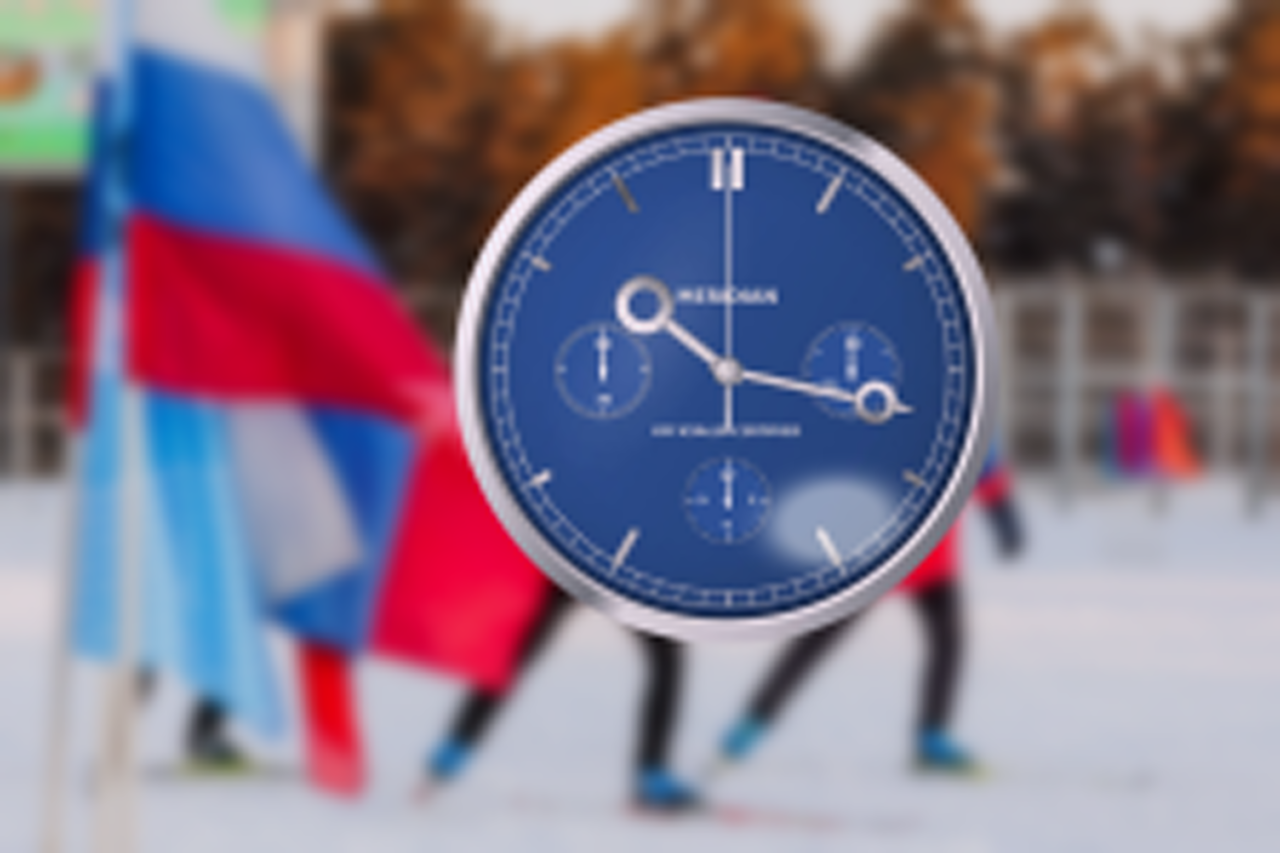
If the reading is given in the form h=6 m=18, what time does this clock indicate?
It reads h=10 m=17
